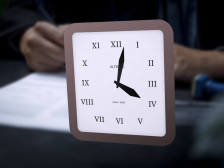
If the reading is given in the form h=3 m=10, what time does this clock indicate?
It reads h=4 m=2
